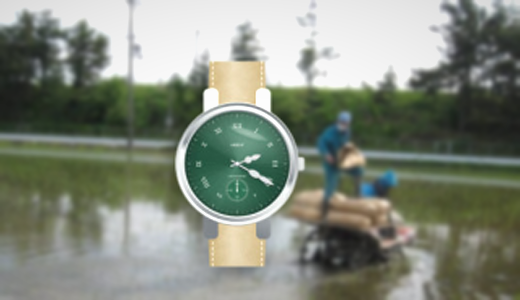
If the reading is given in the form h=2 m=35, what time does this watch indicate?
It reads h=2 m=20
